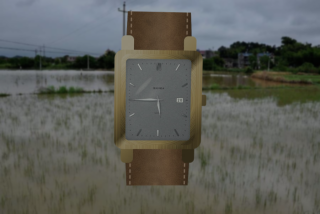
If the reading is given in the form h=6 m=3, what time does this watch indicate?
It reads h=5 m=45
